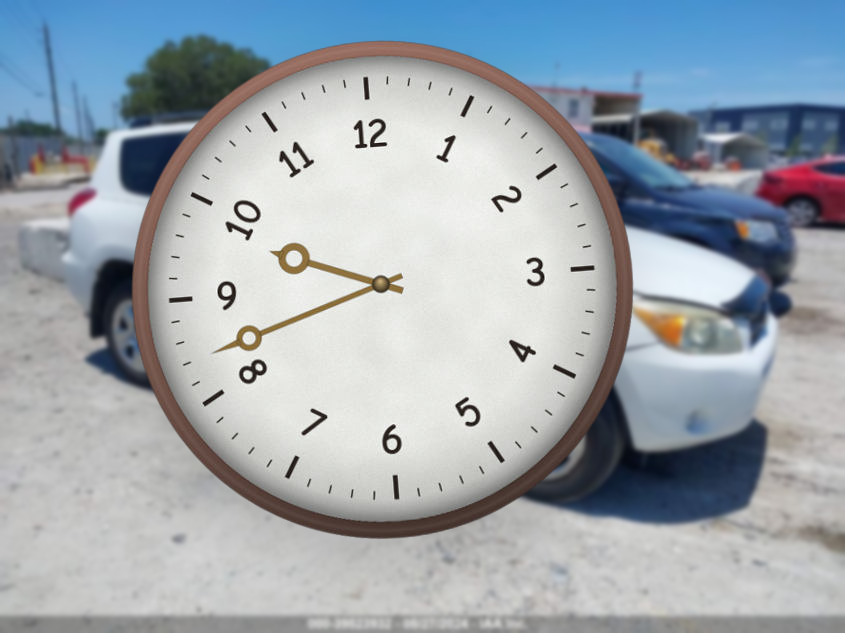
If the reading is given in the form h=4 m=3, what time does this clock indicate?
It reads h=9 m=42
